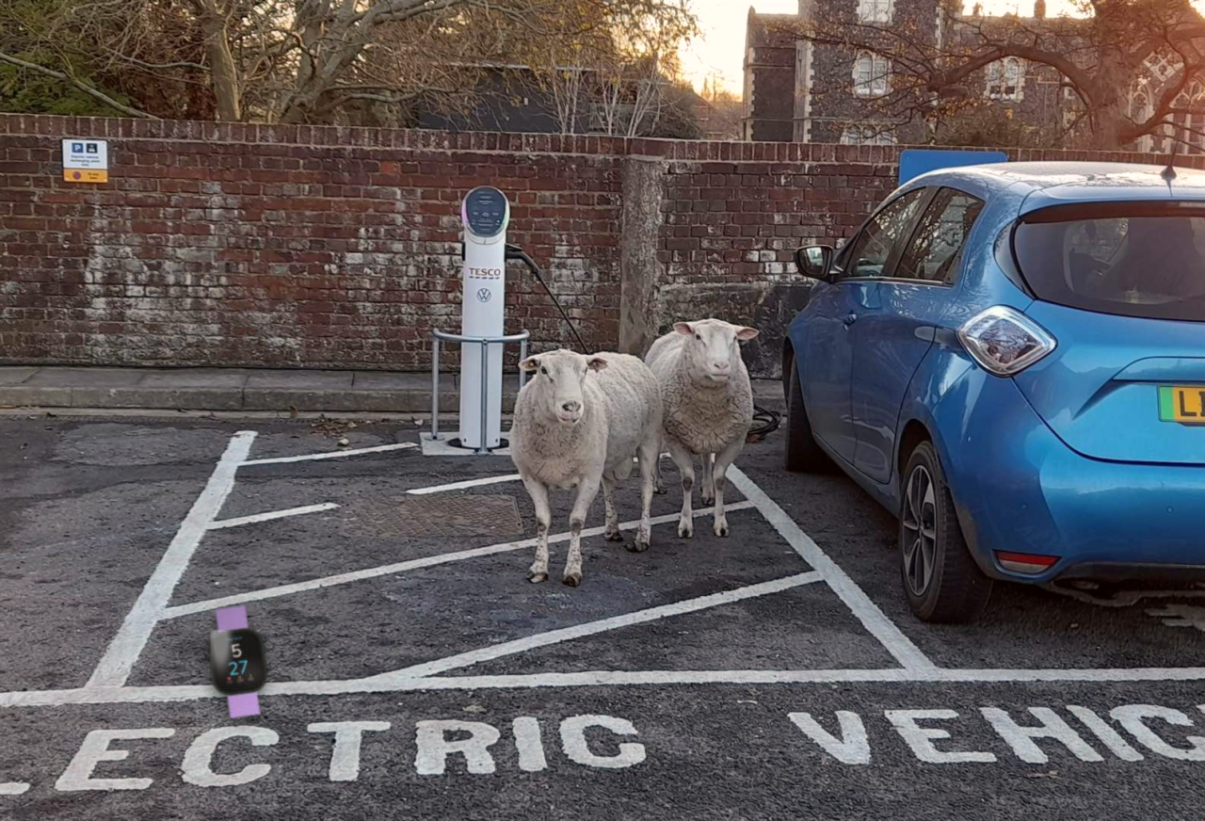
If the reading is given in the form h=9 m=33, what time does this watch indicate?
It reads h=5 m=27
